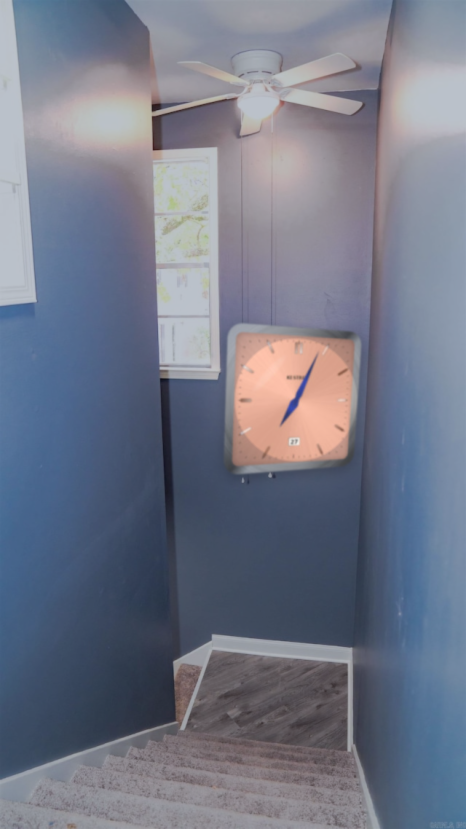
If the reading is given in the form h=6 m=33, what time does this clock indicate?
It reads h=7 m=4
